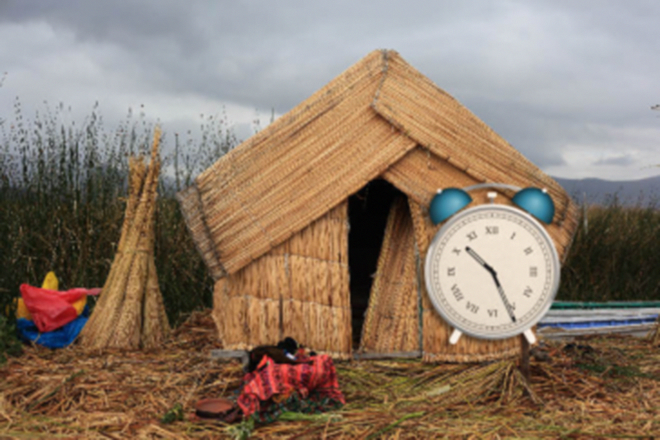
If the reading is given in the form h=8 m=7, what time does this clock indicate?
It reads h=10 m=26
